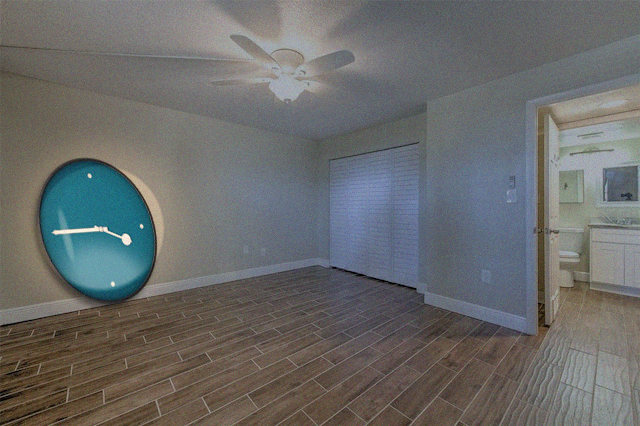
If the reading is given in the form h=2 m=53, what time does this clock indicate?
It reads h=3 m=45
